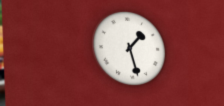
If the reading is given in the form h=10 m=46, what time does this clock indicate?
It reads h=1 m=28
